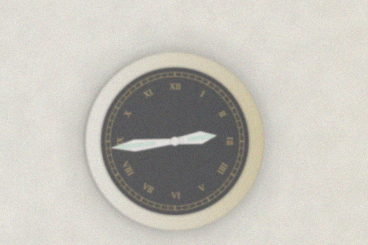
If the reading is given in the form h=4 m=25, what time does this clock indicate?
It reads h=2 m=44
